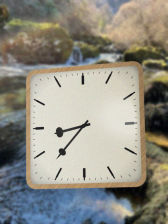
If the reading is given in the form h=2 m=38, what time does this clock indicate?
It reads h=8 m=37
